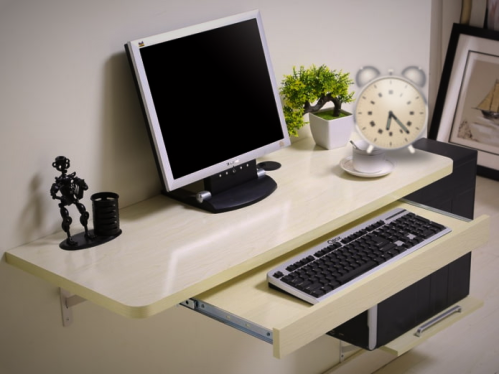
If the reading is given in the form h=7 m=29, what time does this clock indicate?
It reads h=6 m=23
